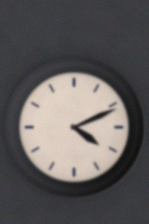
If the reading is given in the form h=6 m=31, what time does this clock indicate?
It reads h=4 m=11
